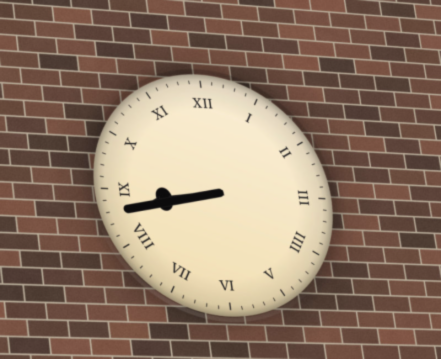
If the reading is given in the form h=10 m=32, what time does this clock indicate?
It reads h=8 m=43
